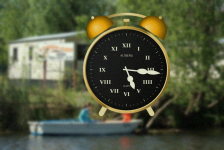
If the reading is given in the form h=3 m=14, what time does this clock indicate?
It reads h=5 m=16
